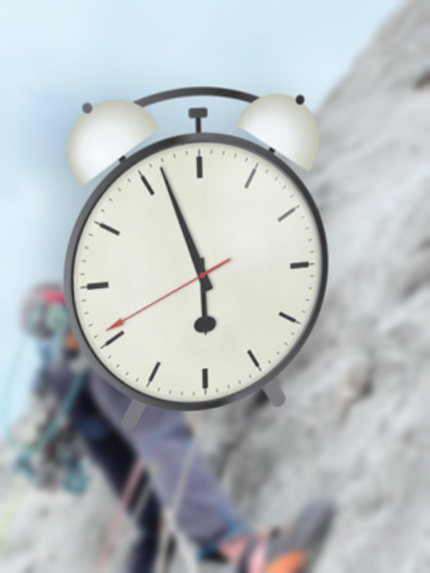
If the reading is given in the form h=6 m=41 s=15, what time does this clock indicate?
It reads h=5 m=56 s=41
